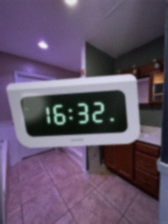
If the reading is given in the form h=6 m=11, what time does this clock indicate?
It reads h=16 m=32
